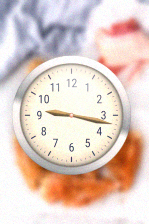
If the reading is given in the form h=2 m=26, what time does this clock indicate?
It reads h=9 m=17
